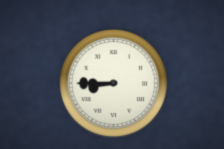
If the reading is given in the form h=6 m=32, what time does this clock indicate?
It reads h=8 m=45
